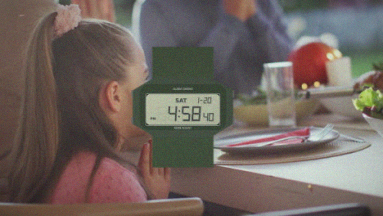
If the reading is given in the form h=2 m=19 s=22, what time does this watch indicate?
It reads h=4 m=58 s=40
